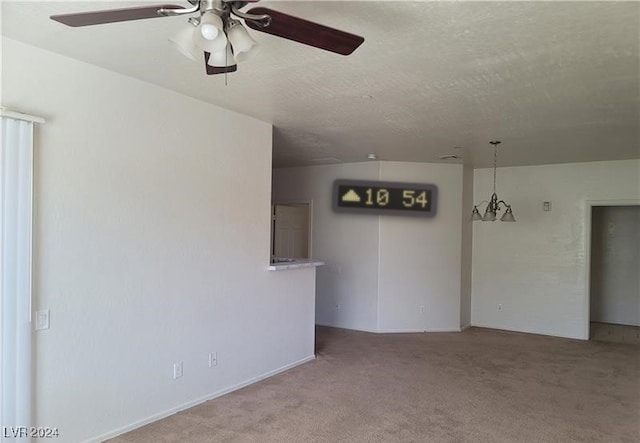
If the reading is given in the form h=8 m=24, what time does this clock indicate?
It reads h=10 m=54
